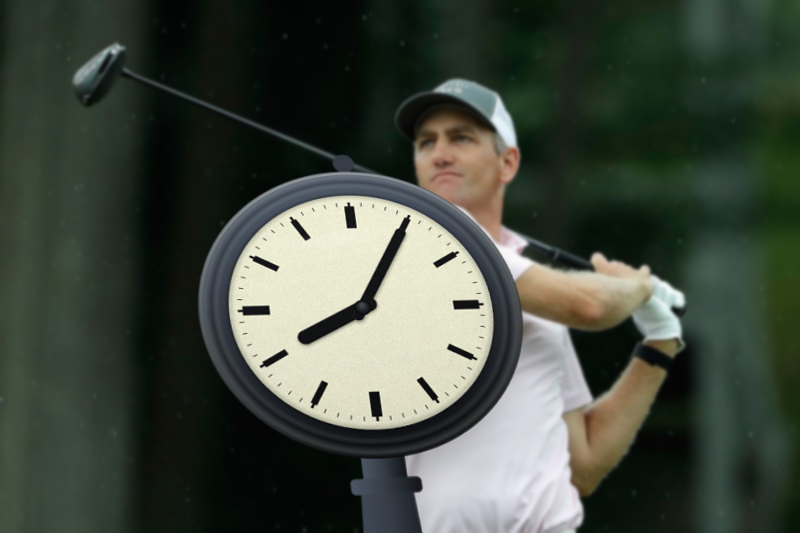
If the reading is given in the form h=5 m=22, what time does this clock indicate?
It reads h=8 m=5
